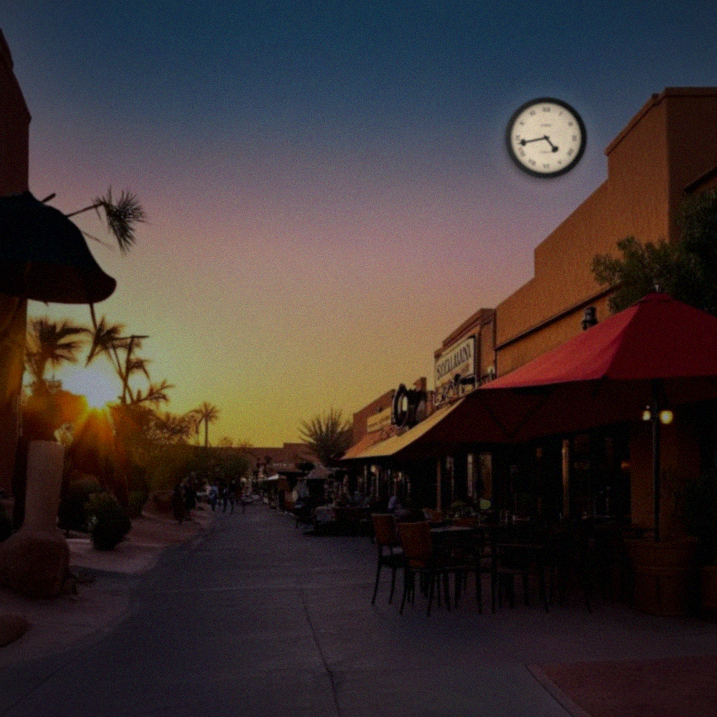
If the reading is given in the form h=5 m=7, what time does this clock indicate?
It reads h=4 m=43
